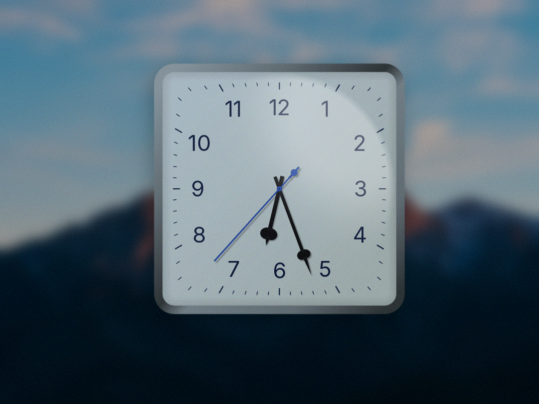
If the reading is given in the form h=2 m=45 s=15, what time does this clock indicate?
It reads h=6 m=26 s=37
